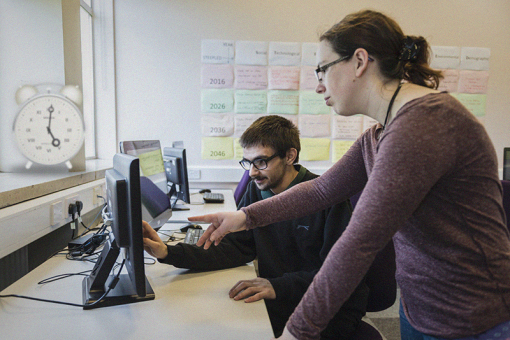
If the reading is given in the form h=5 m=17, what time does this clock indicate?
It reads h=5 m=1
